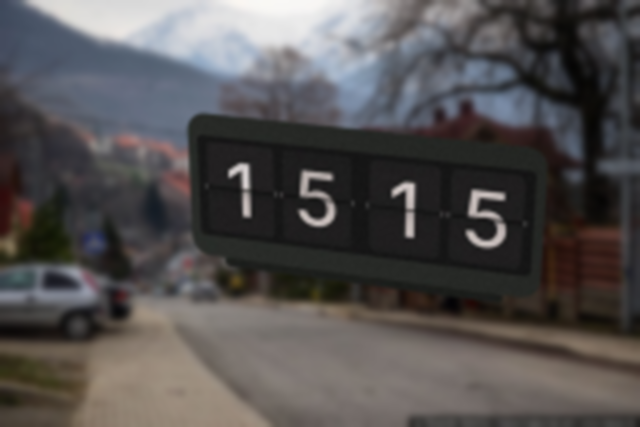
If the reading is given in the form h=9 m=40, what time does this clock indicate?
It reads h=15 m=15
